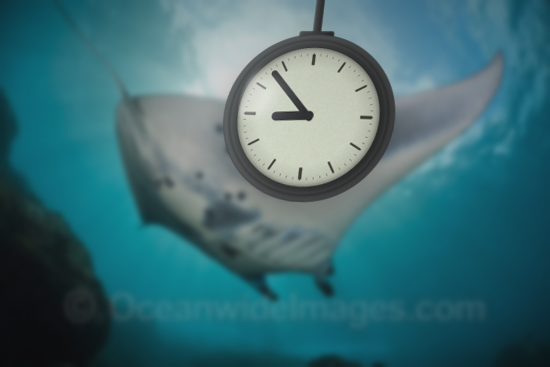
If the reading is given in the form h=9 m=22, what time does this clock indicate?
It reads h=8 m=53
